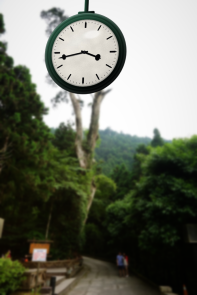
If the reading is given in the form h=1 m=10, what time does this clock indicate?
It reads h=3 m=43
